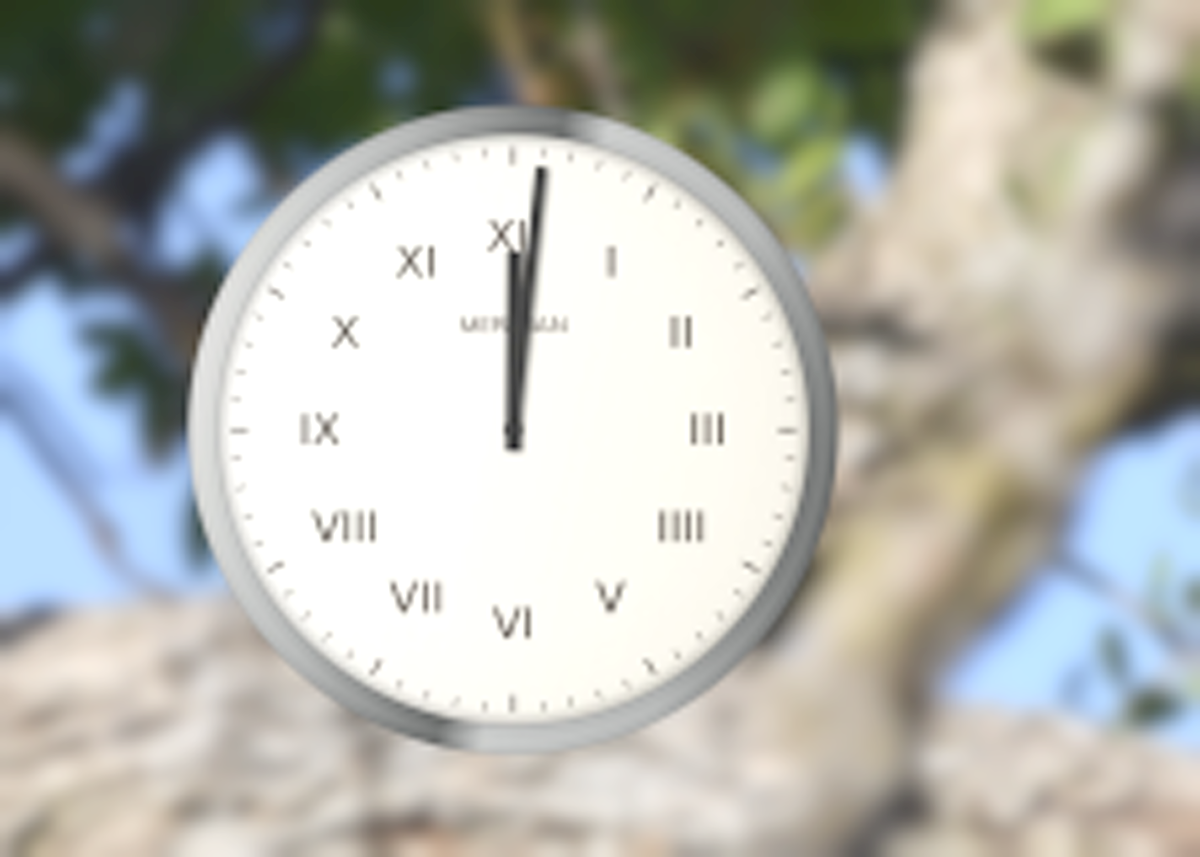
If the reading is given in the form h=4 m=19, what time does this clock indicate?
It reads h=12 m=1
